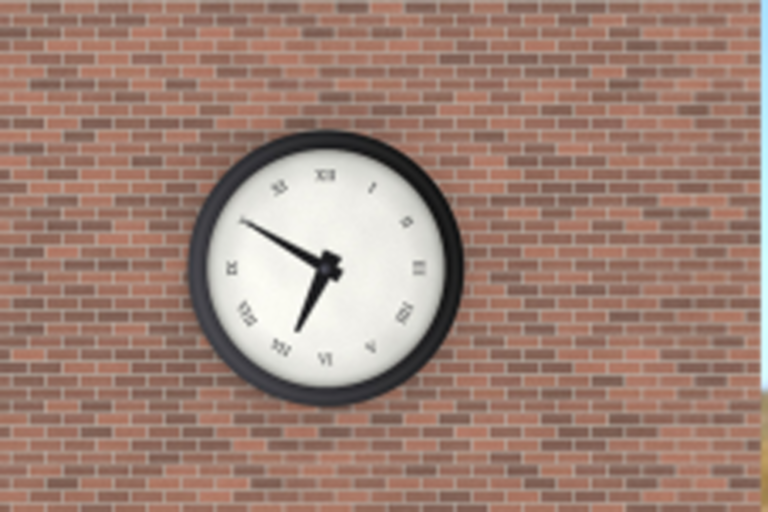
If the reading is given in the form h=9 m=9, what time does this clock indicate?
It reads h=6 m=50
